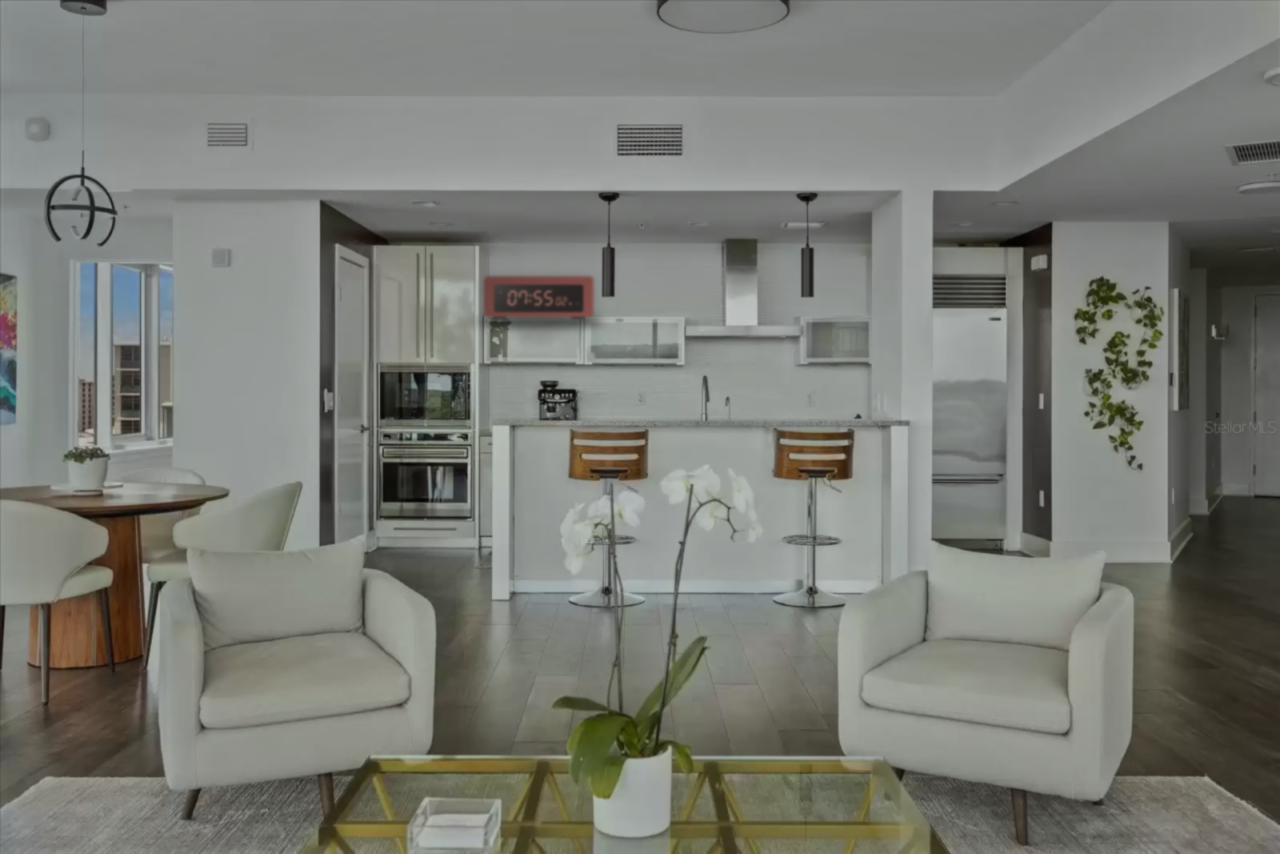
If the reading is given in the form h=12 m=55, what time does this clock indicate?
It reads h=7 m=55
